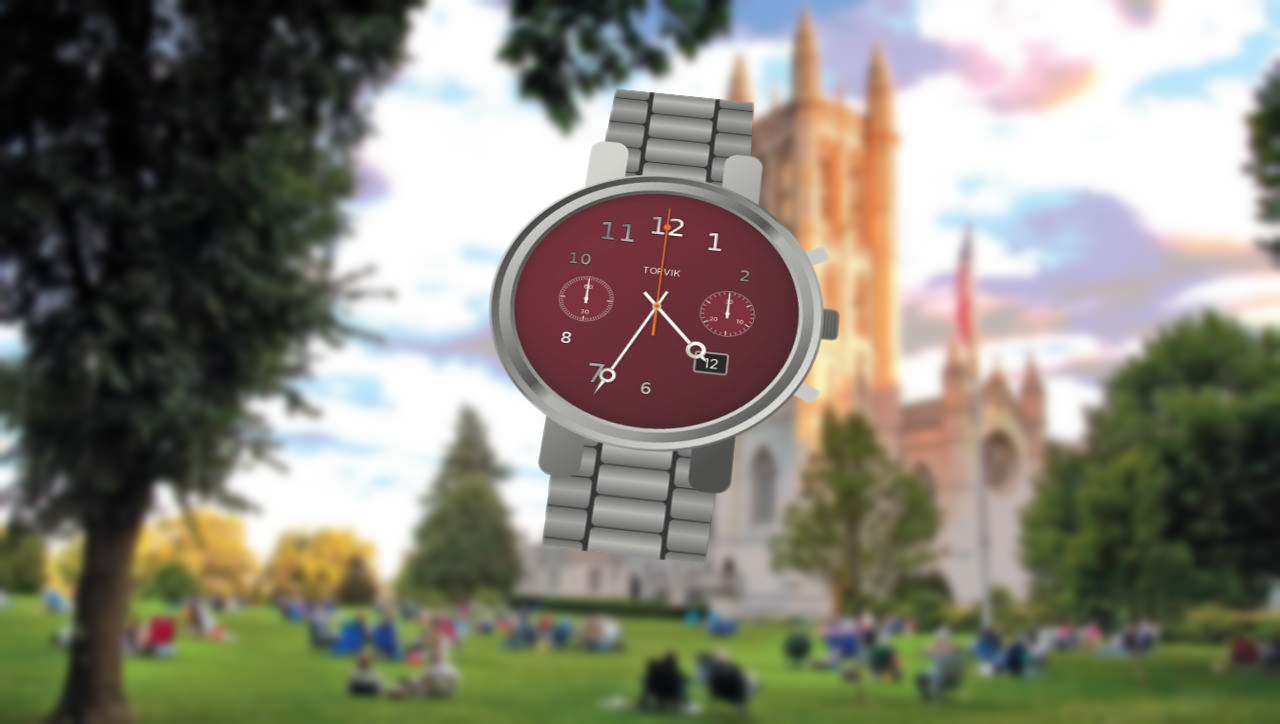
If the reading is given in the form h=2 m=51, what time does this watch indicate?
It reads h=4 m=34
